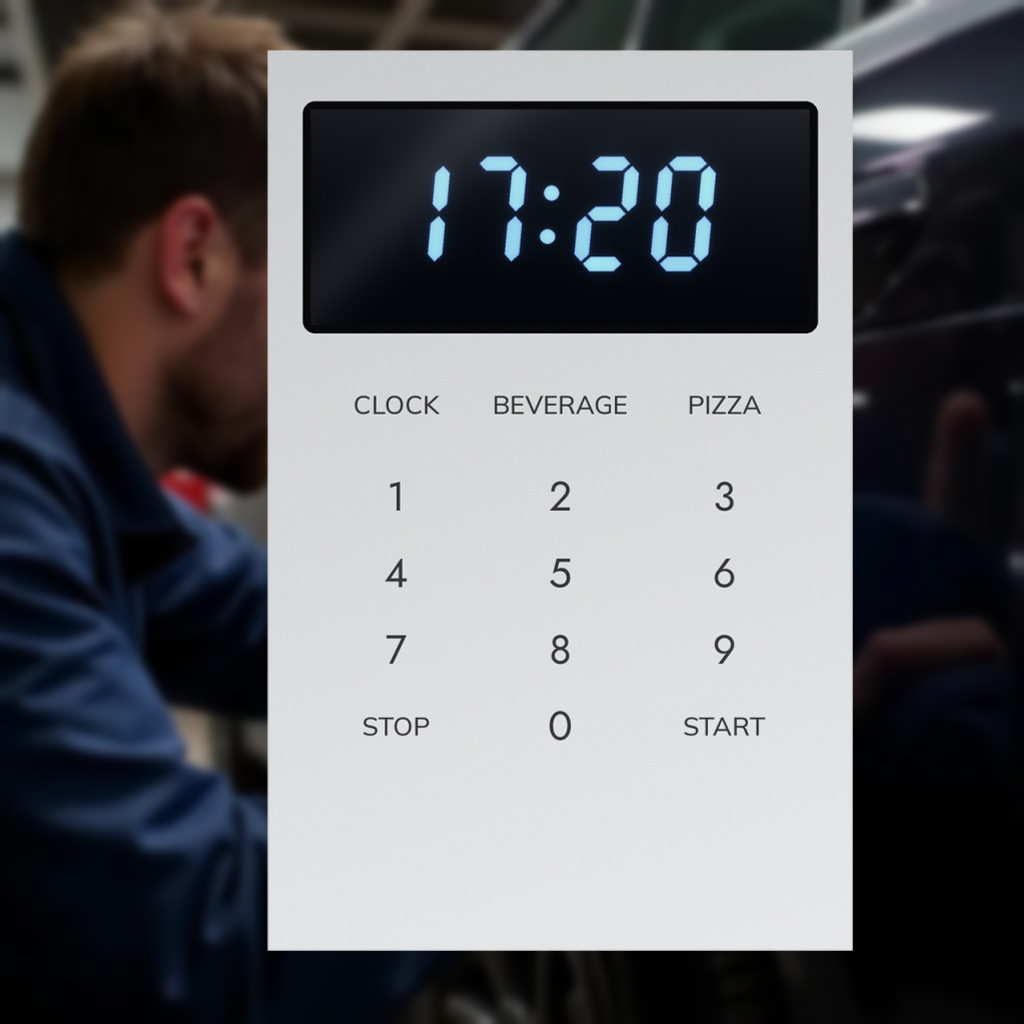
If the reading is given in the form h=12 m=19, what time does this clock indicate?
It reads h=17 m=20
